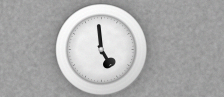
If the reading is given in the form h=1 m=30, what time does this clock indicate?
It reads h=4 m=59
